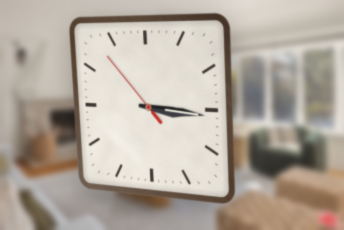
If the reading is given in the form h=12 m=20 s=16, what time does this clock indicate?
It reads h=3 m=15 s=53
